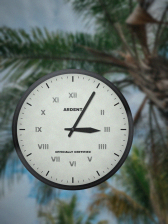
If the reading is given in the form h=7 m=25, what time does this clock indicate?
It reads h=3 m=5
